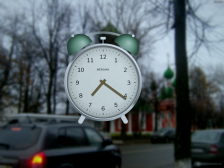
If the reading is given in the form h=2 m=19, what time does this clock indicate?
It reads h=7 m=21
